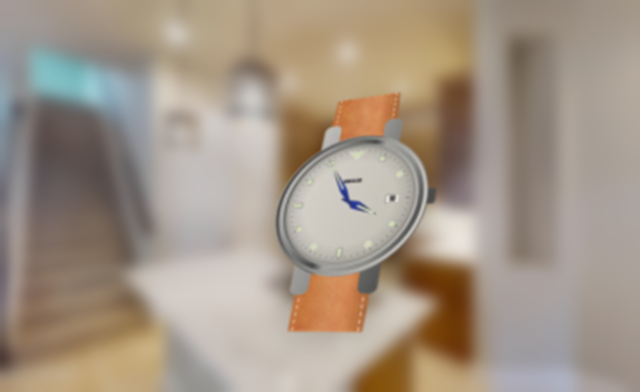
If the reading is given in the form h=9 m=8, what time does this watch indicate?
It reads h=3 m=55
